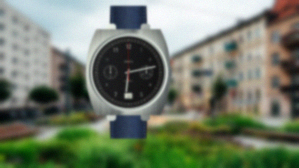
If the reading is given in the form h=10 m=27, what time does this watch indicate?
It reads h=6 m=13
